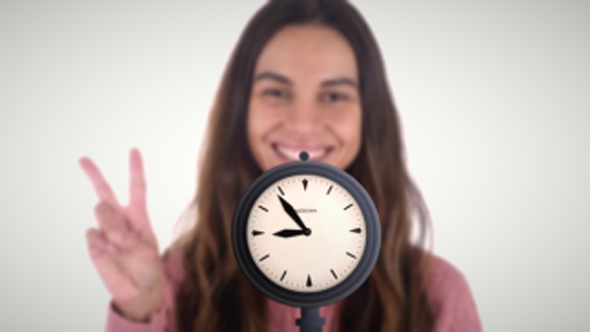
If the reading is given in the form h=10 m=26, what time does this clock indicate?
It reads h=8 m=54
